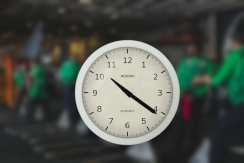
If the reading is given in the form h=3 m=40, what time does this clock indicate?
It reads h=10 m=21
